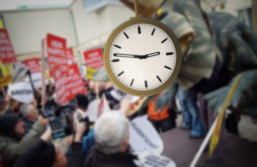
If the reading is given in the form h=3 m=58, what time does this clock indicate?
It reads h=2 m=47
